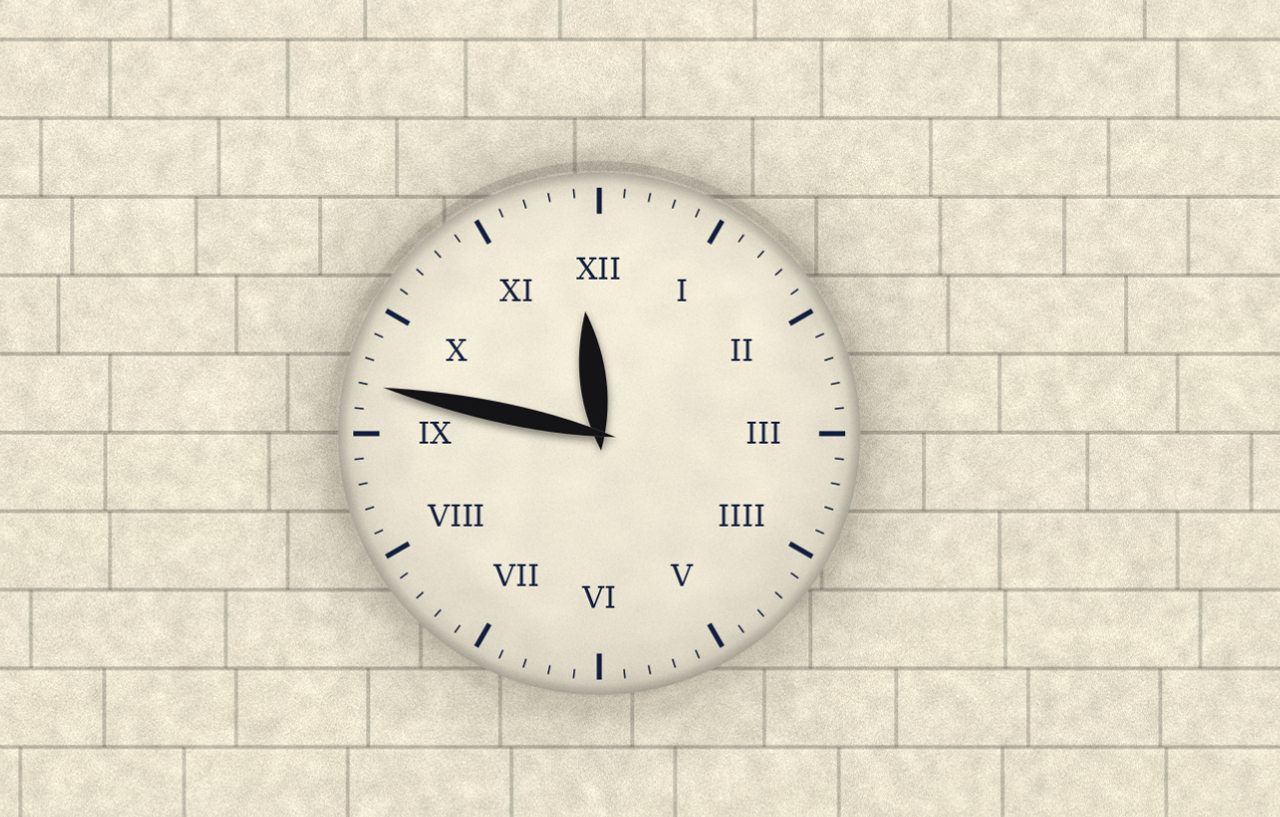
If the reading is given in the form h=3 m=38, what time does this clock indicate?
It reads h=11 m=47
